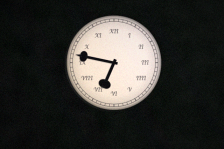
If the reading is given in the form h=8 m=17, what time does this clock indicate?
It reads h=6 m=47
